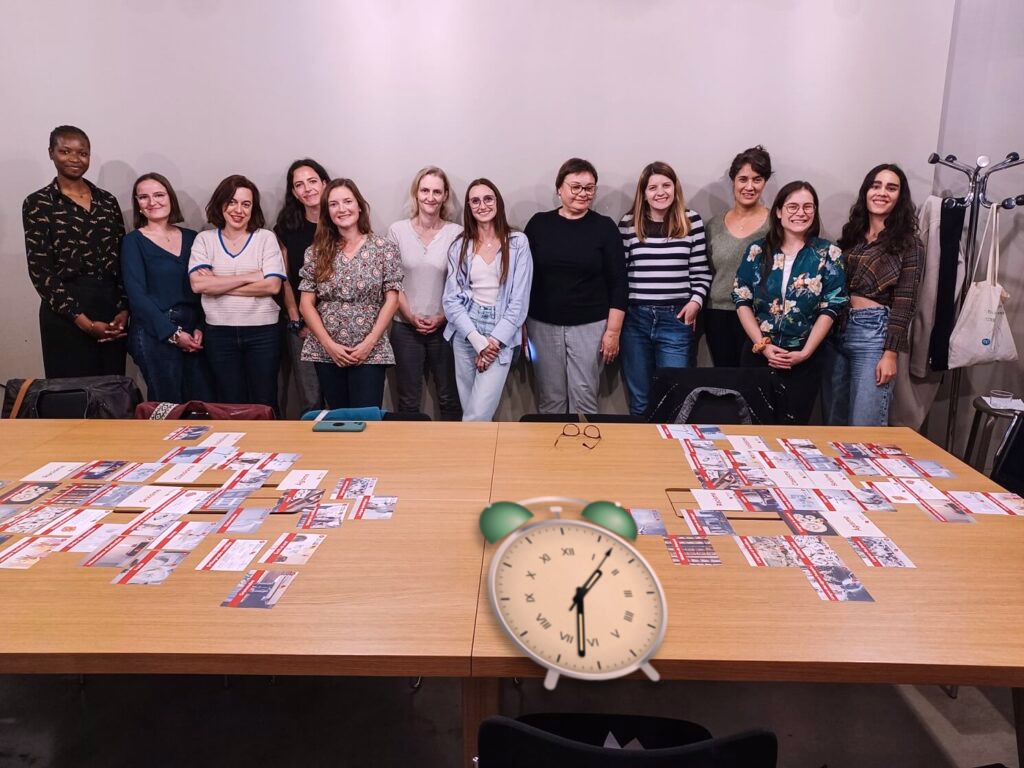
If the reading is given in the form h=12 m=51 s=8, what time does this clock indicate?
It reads h=1 m=32 s=7
